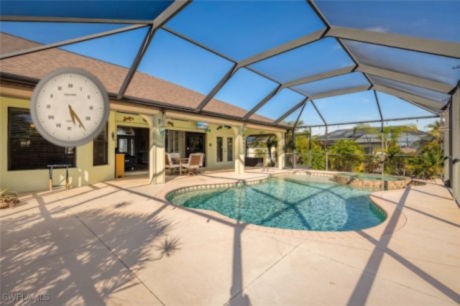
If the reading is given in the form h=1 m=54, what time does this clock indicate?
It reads h=5 m=24
